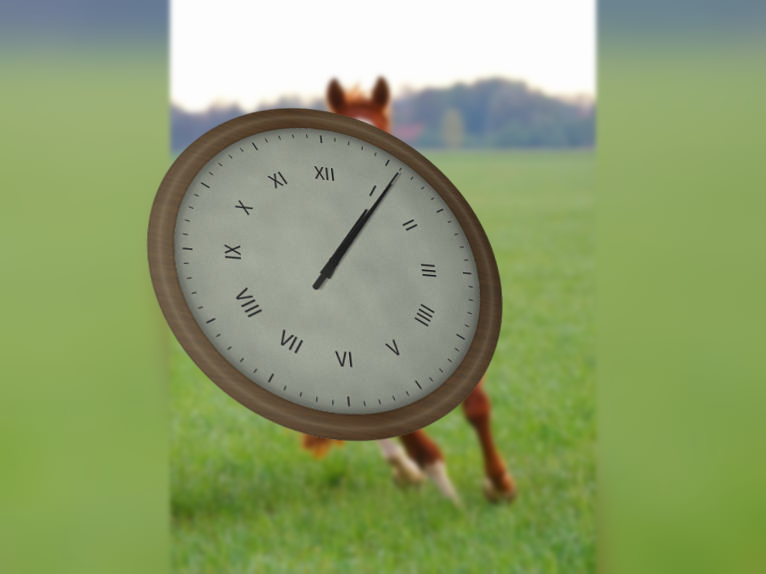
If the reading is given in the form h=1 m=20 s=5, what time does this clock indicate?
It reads h=1 m=6 s=6
